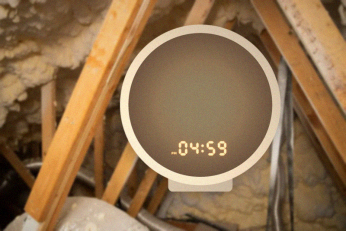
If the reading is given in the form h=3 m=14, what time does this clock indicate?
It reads h=4 m=59
